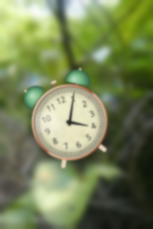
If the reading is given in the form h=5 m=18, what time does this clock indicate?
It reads h=4 m=5
